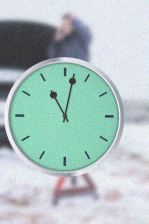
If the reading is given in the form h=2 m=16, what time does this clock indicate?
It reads h=11 m=2
